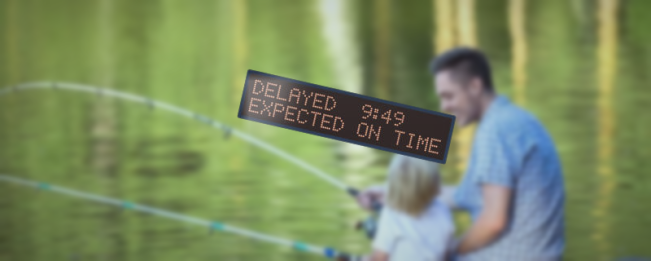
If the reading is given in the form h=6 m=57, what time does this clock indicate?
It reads h=9 m=49
